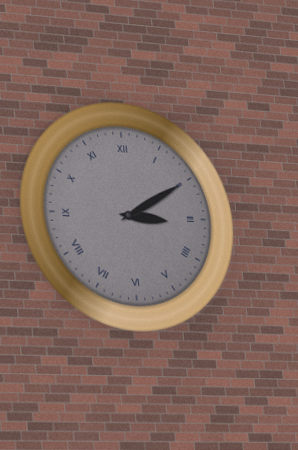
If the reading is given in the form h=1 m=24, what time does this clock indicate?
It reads h=3 m=10
